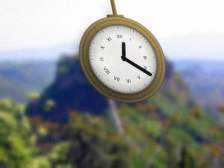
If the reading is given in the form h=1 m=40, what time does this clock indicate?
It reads h=12 m=21
